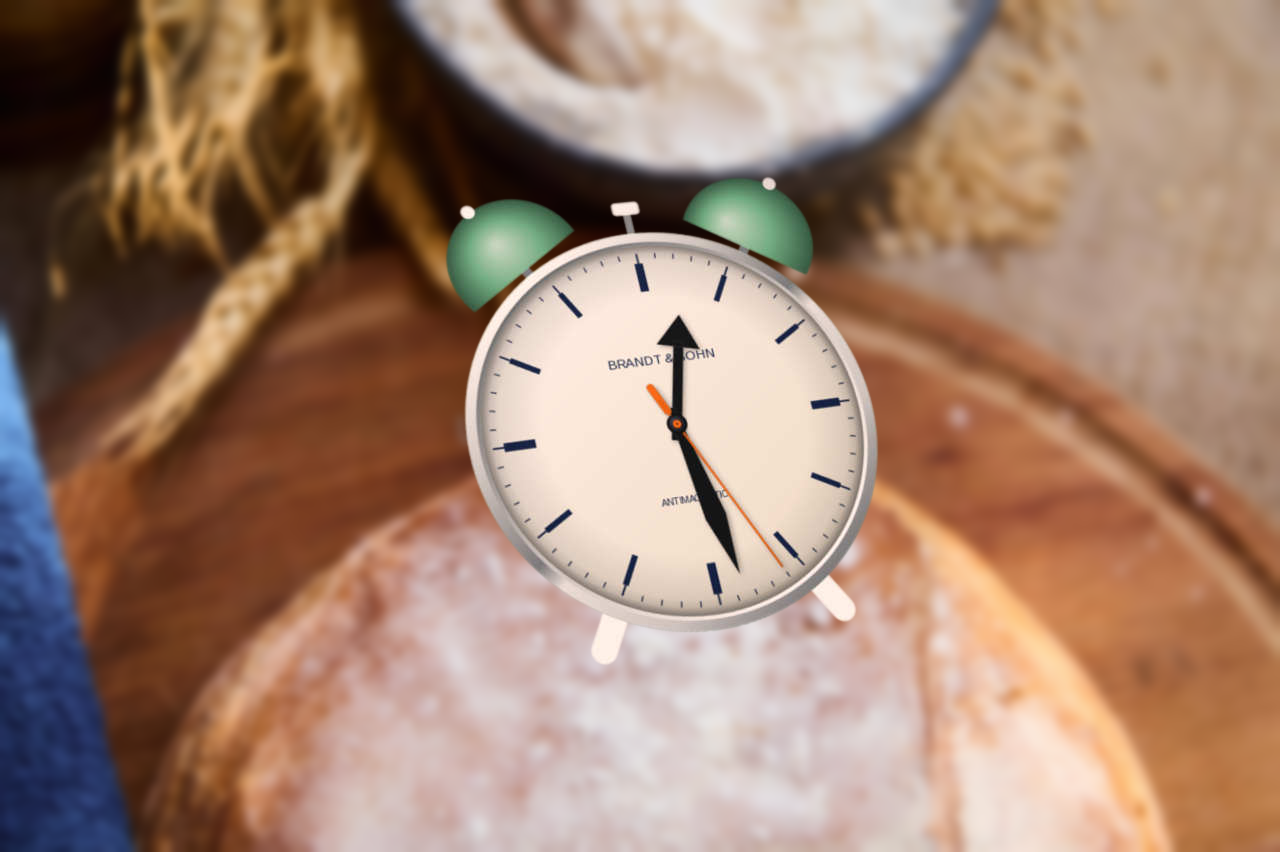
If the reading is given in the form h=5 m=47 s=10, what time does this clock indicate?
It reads h=12 m=28 s=26
